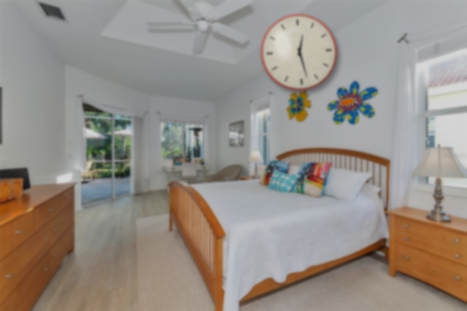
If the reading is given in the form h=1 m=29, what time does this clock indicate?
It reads h=12 m=28
